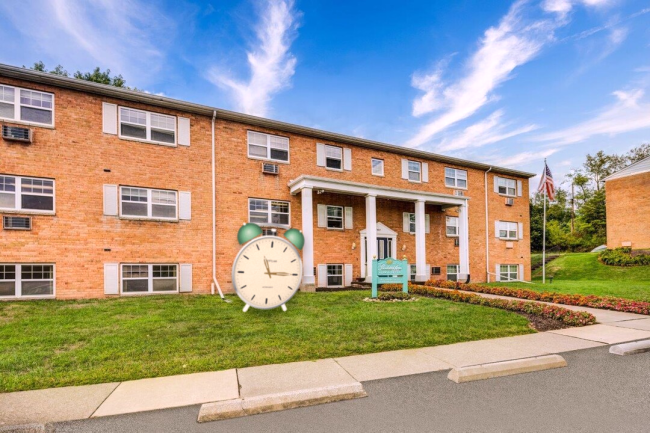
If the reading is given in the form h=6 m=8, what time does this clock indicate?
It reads h=11 m=15
